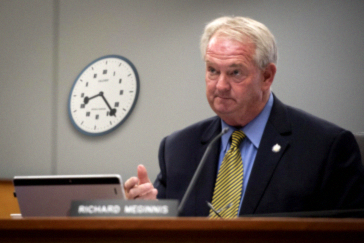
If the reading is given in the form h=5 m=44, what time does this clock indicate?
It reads h=8 m=23
